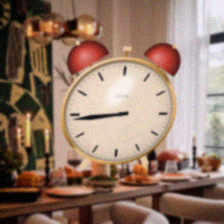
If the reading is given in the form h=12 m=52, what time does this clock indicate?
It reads h=8 m=44
